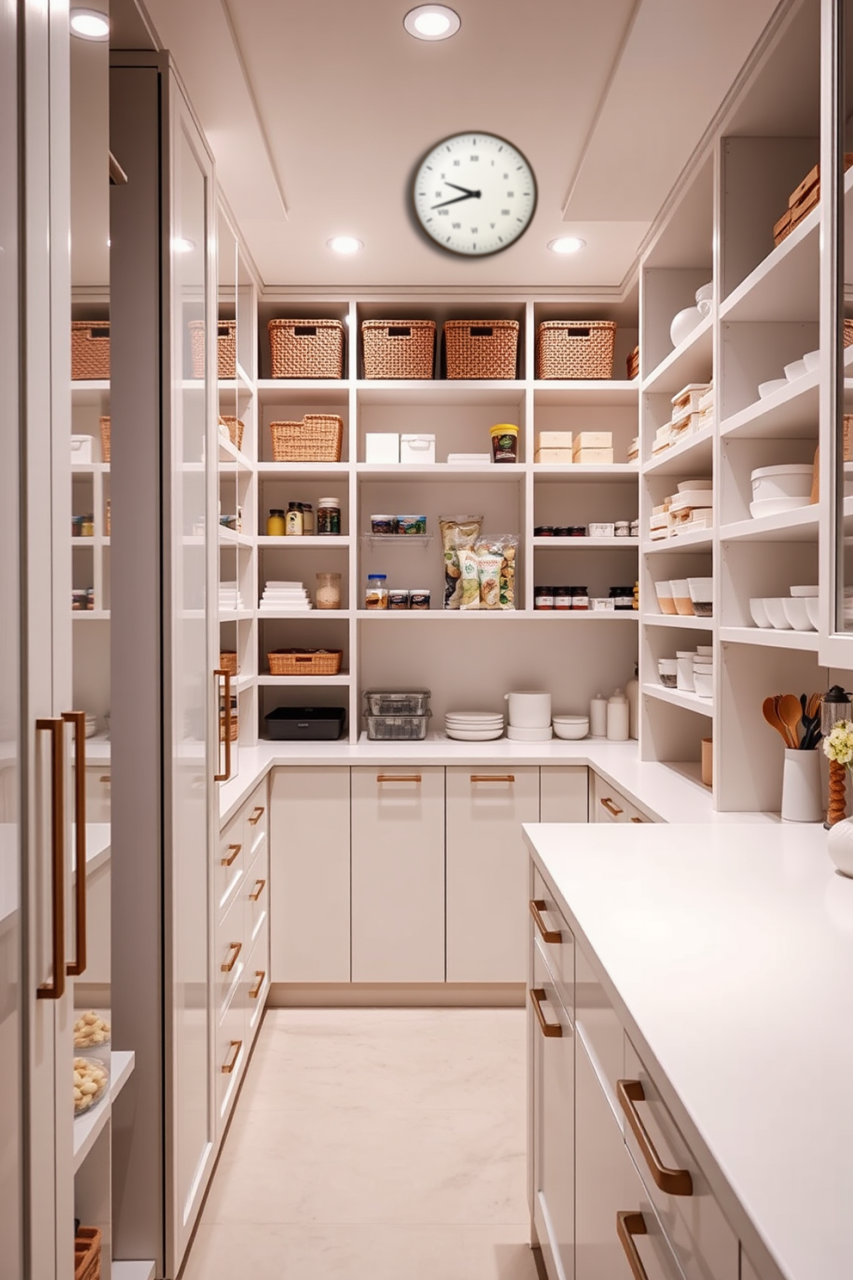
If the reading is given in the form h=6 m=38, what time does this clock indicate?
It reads h=9 m=42
